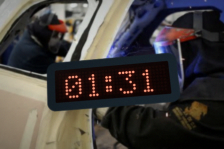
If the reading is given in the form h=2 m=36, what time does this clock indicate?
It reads h=1 m=31
